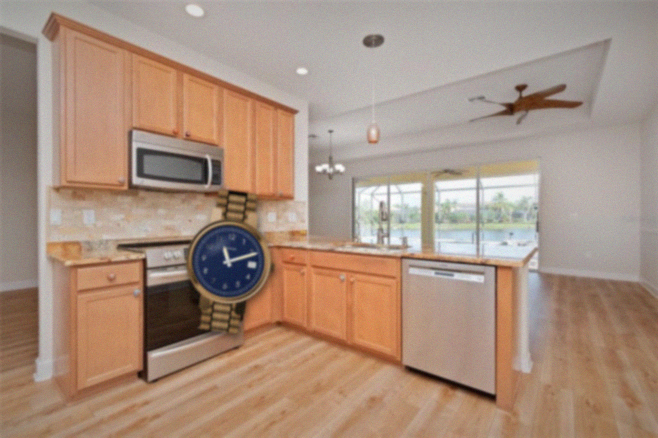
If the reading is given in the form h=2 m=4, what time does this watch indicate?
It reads h=11 m=11
